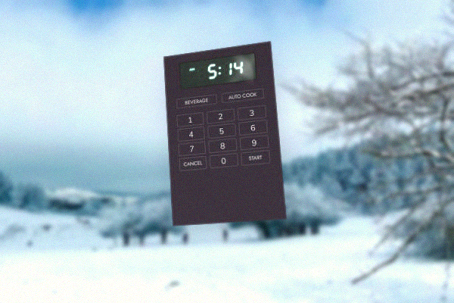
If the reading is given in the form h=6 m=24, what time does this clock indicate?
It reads h=5 m=14
